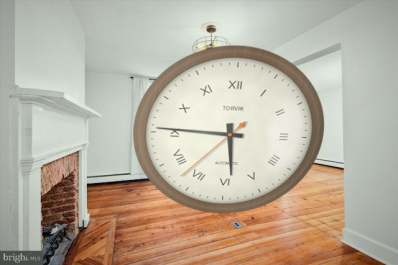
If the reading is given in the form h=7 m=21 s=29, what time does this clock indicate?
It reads h=5 m=45 s=37
